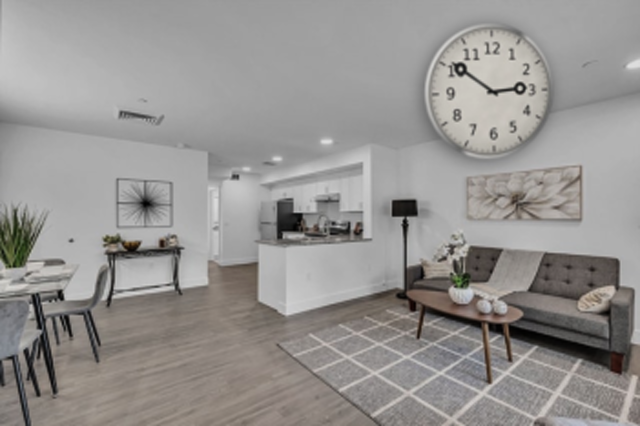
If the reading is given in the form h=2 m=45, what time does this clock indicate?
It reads h=2 m=51
